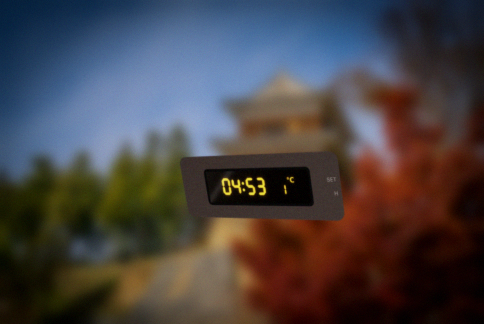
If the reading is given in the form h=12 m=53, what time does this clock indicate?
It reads h=4 m=53
